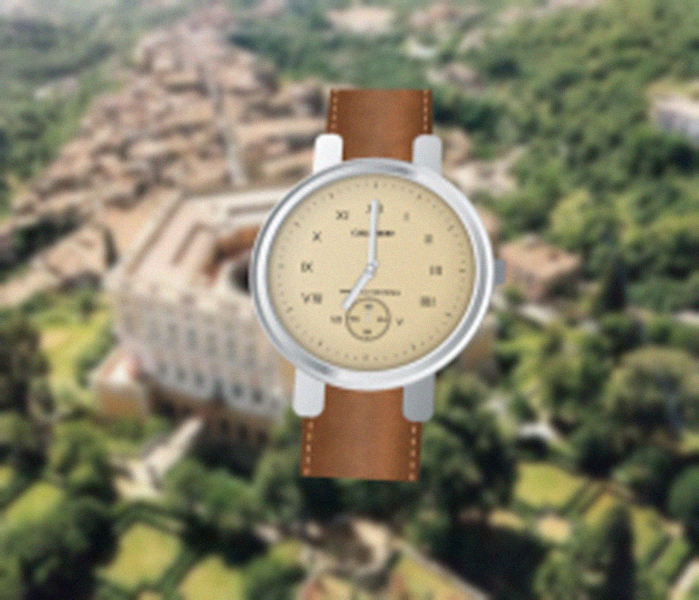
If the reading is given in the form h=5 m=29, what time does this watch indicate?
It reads h=7 m=0
